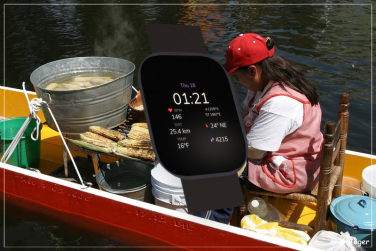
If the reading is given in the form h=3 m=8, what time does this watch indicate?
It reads h=1 m=21
